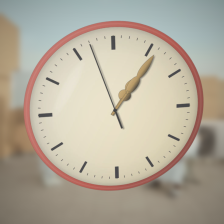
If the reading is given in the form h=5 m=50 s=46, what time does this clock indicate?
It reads h=1 m=5 s=57
